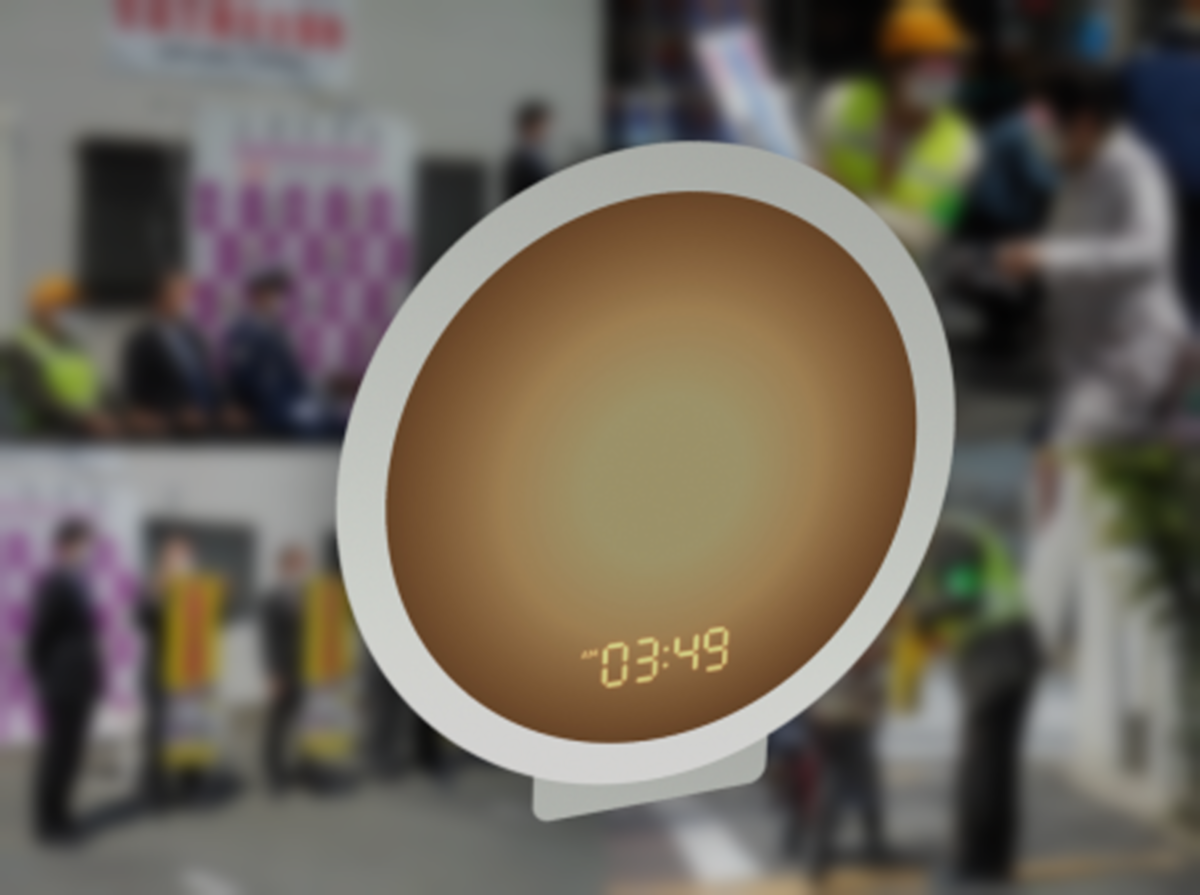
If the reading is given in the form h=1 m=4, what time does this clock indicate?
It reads h=3 m=49
